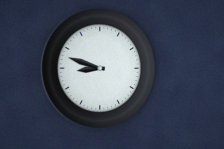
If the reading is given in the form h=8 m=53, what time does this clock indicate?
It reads h=8 m=48
